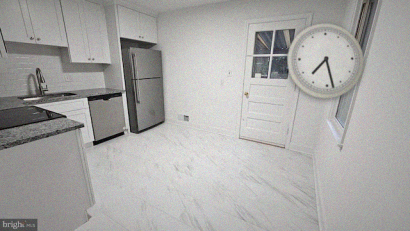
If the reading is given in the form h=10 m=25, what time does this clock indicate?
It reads h=7 m=28
